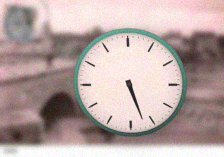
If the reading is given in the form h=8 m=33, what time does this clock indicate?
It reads h=5 m=27
